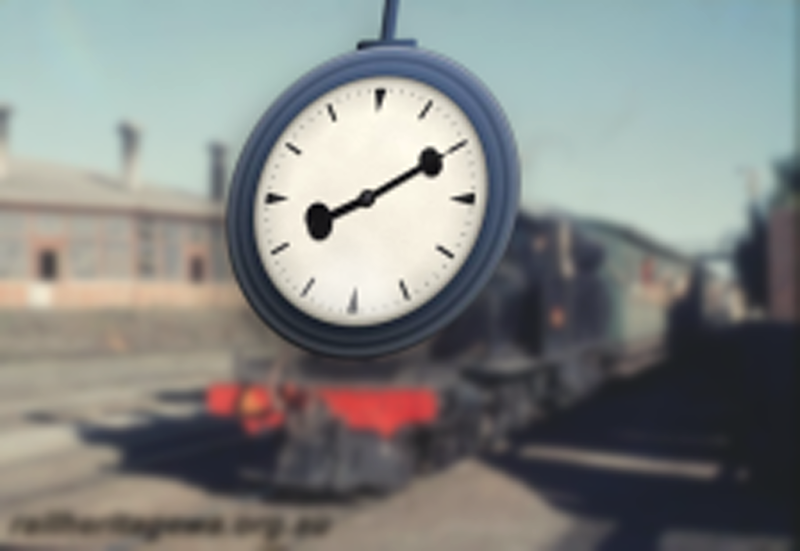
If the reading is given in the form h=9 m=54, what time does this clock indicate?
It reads h=8 m=10
